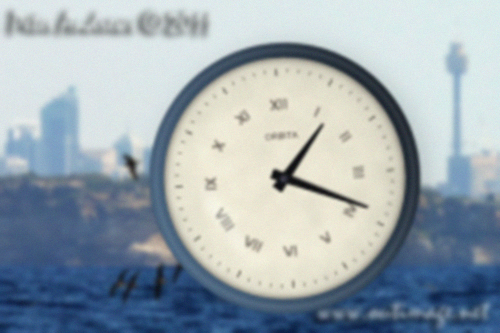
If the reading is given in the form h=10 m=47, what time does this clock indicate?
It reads h=1 m=19
